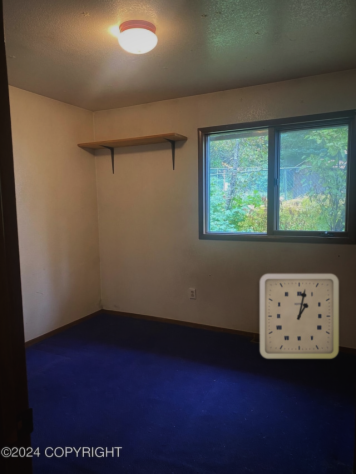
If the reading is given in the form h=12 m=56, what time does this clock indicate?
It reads h=1 m=2
